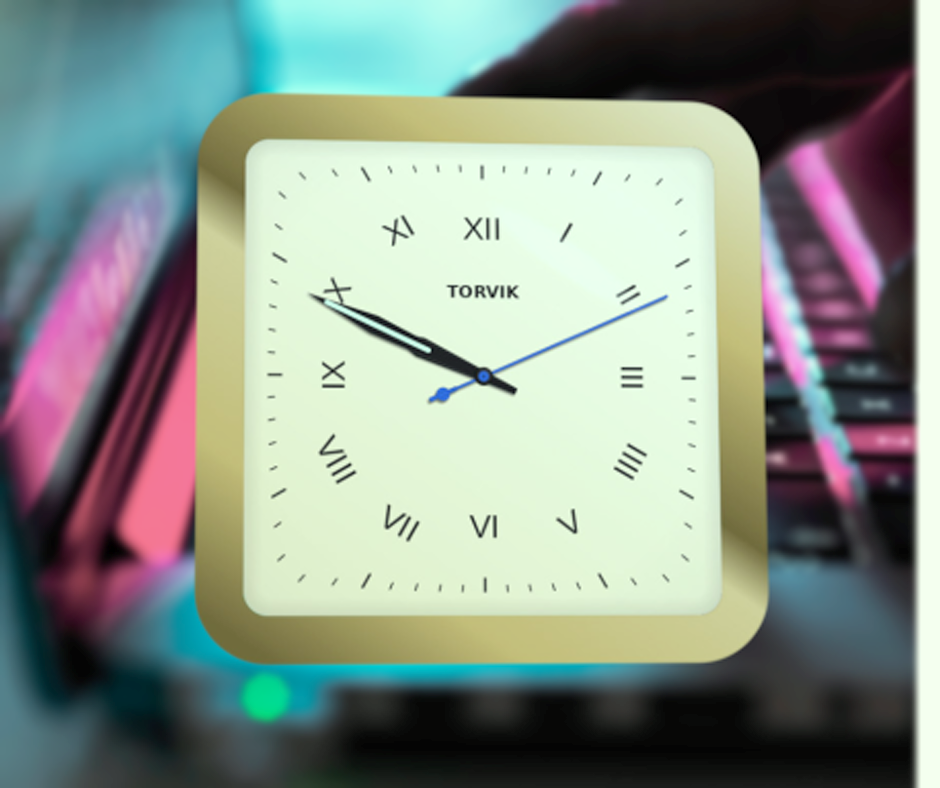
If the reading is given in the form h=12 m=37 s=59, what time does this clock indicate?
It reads h=9 m=49 s=11
